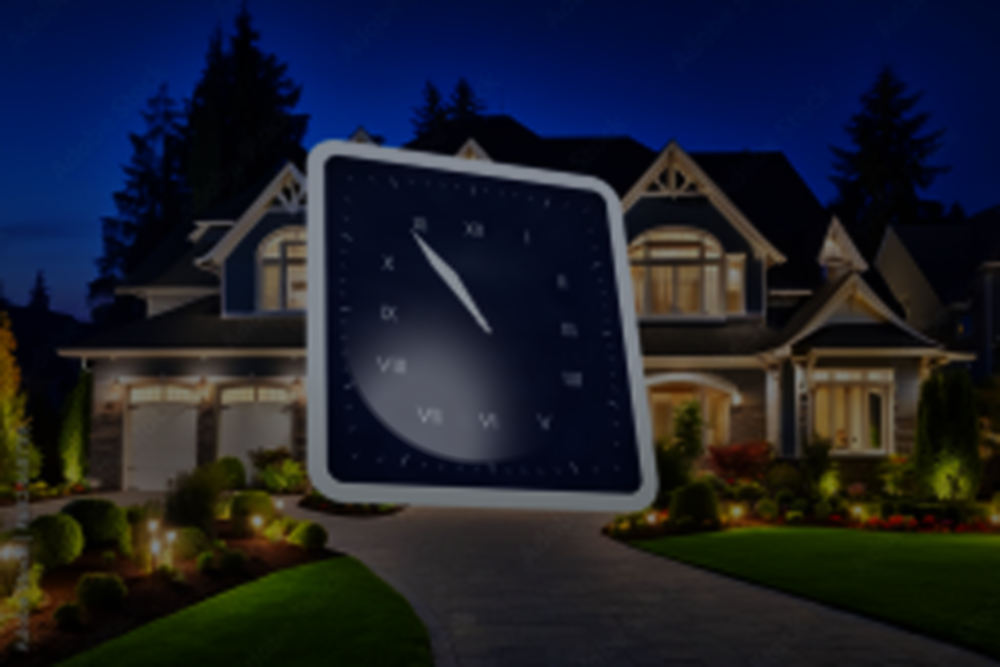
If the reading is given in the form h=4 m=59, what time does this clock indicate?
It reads h=10 m=54
